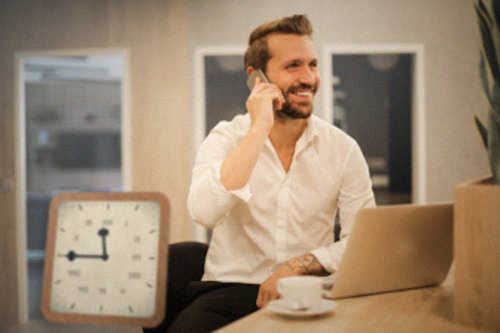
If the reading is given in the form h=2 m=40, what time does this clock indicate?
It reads h=11 m=45
